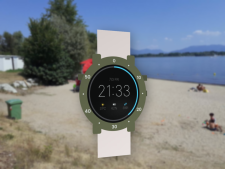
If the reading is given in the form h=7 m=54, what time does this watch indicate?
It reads h=21 m=33
